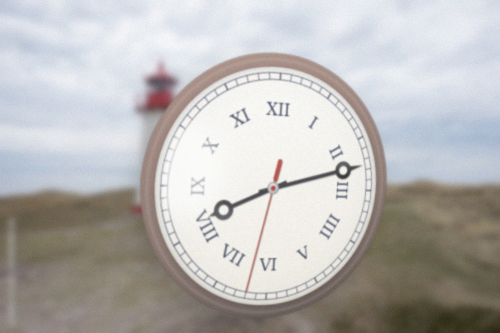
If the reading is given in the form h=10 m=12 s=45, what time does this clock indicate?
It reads h=8 m=12 s=32
